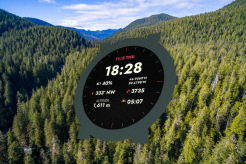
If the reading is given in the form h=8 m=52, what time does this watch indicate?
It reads h=18 m=28
